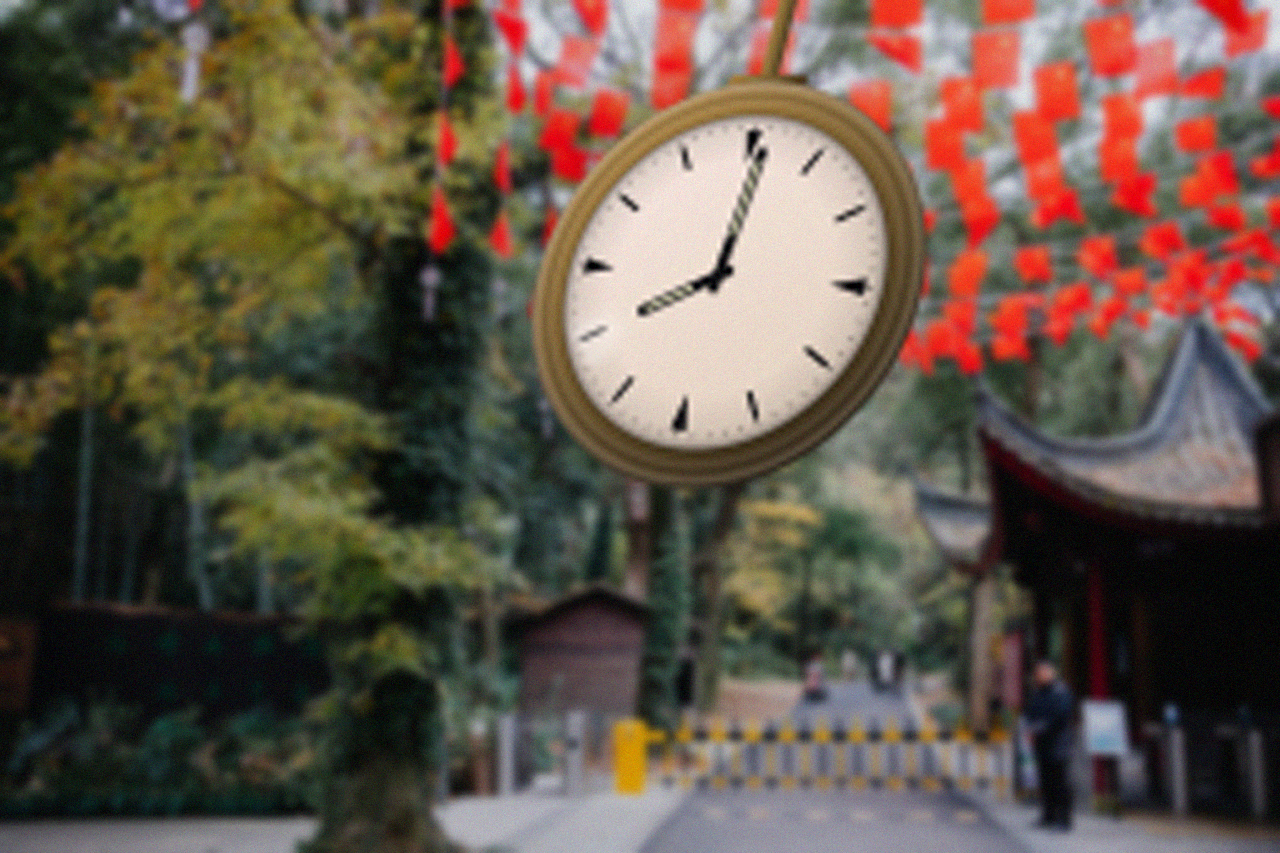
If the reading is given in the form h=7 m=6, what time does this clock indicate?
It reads h=8 m=1
